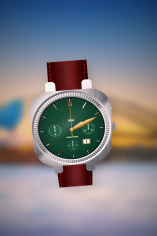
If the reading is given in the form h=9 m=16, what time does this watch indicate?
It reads h=2 m=11
